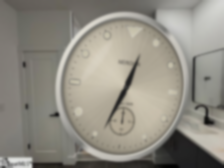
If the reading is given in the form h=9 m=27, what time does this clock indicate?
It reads h=12 m=34
